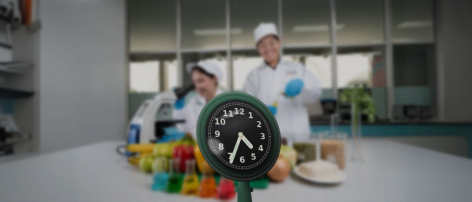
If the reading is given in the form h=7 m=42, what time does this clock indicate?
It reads h=4 m=34
